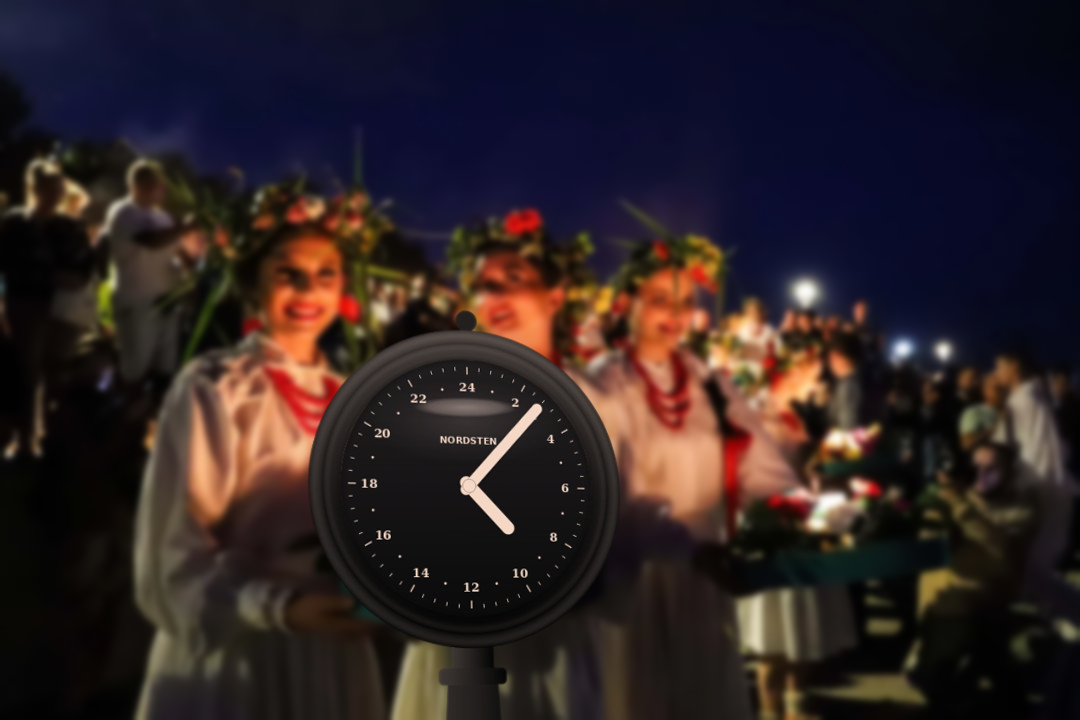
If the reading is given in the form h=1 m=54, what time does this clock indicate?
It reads h=9 m=7
